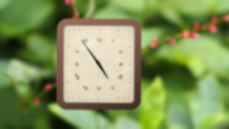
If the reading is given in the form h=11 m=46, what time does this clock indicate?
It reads h=4 m=54
